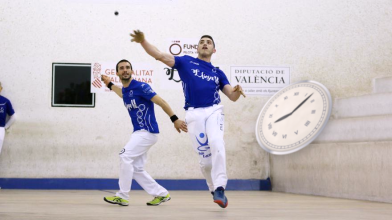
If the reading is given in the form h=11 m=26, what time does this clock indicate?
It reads h=8 m=7
